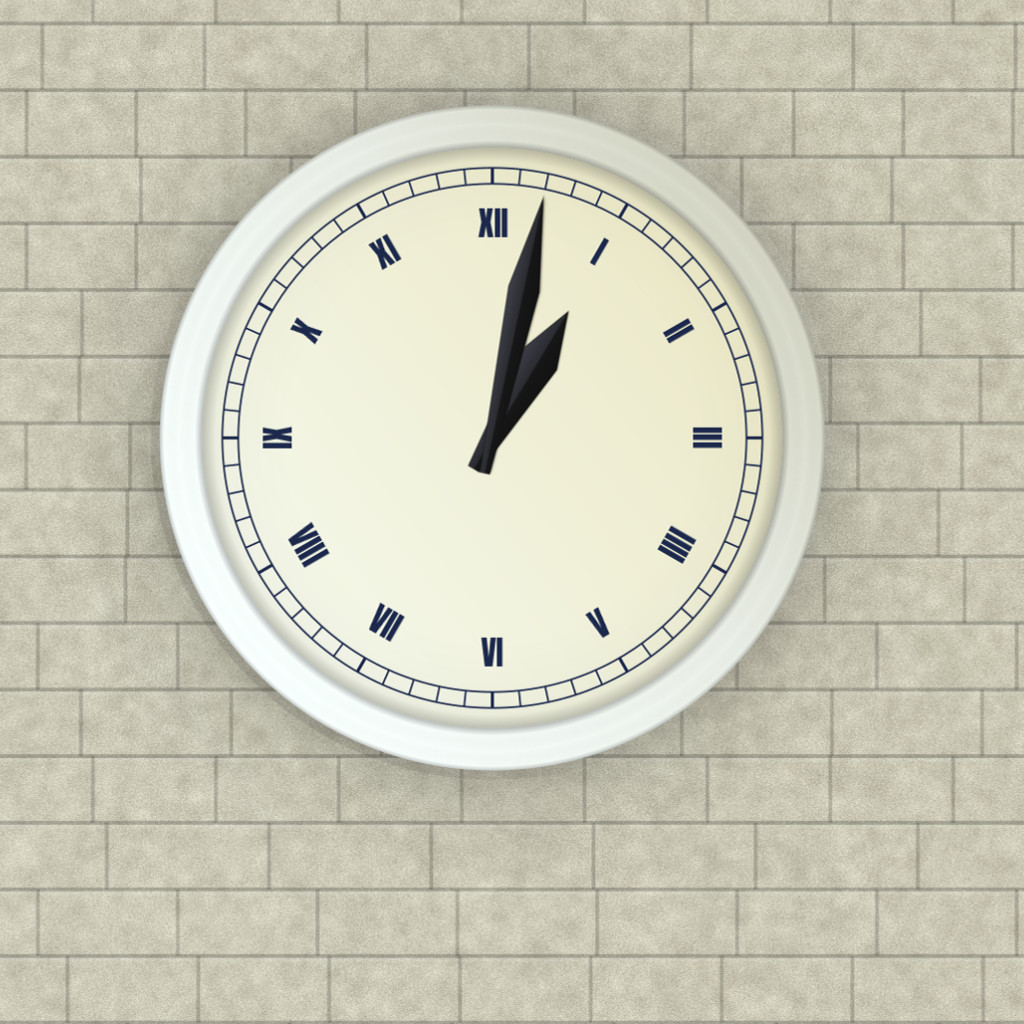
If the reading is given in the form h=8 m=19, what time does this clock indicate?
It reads h=1 m=2
